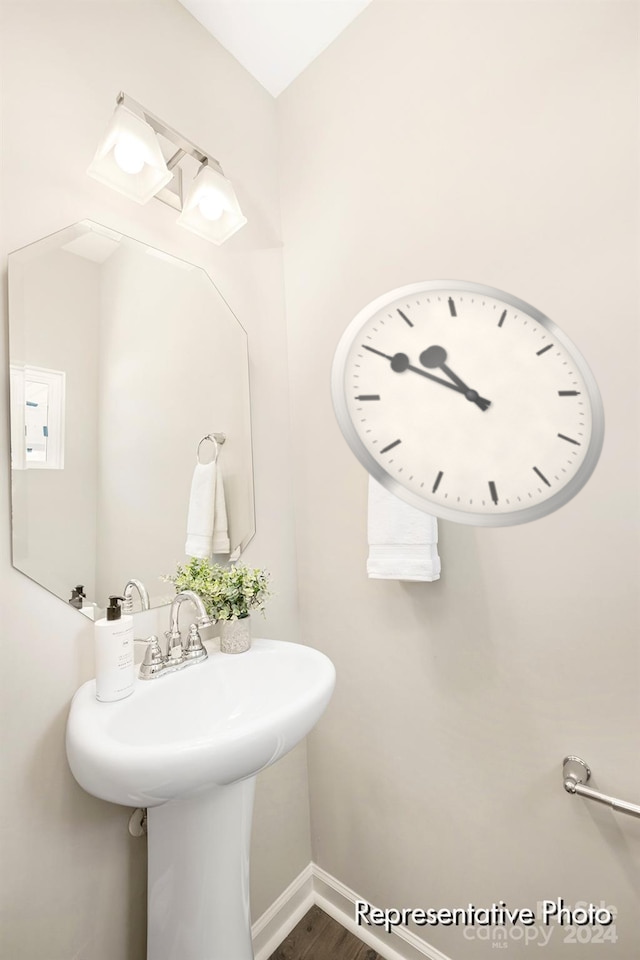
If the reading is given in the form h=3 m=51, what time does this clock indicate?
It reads h=10 m=50
